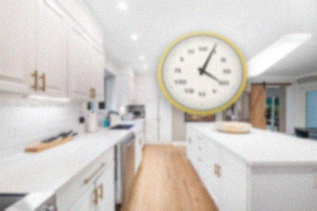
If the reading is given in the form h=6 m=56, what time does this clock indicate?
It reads h=4 m=4
